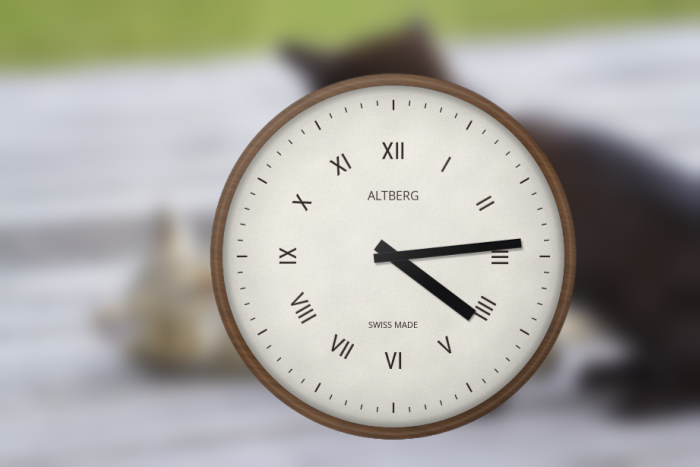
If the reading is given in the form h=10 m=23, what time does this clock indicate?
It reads h=4 m=14
